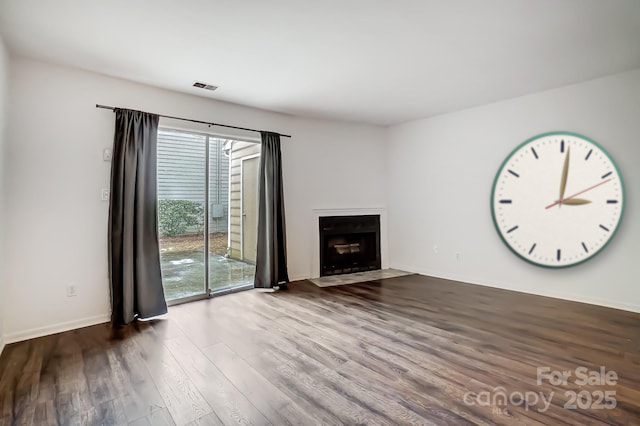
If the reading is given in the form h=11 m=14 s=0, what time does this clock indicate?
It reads h=3 m=1 s=11
